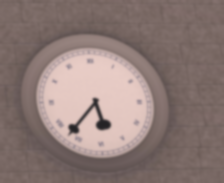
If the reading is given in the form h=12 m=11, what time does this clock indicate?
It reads h=5 m=37
